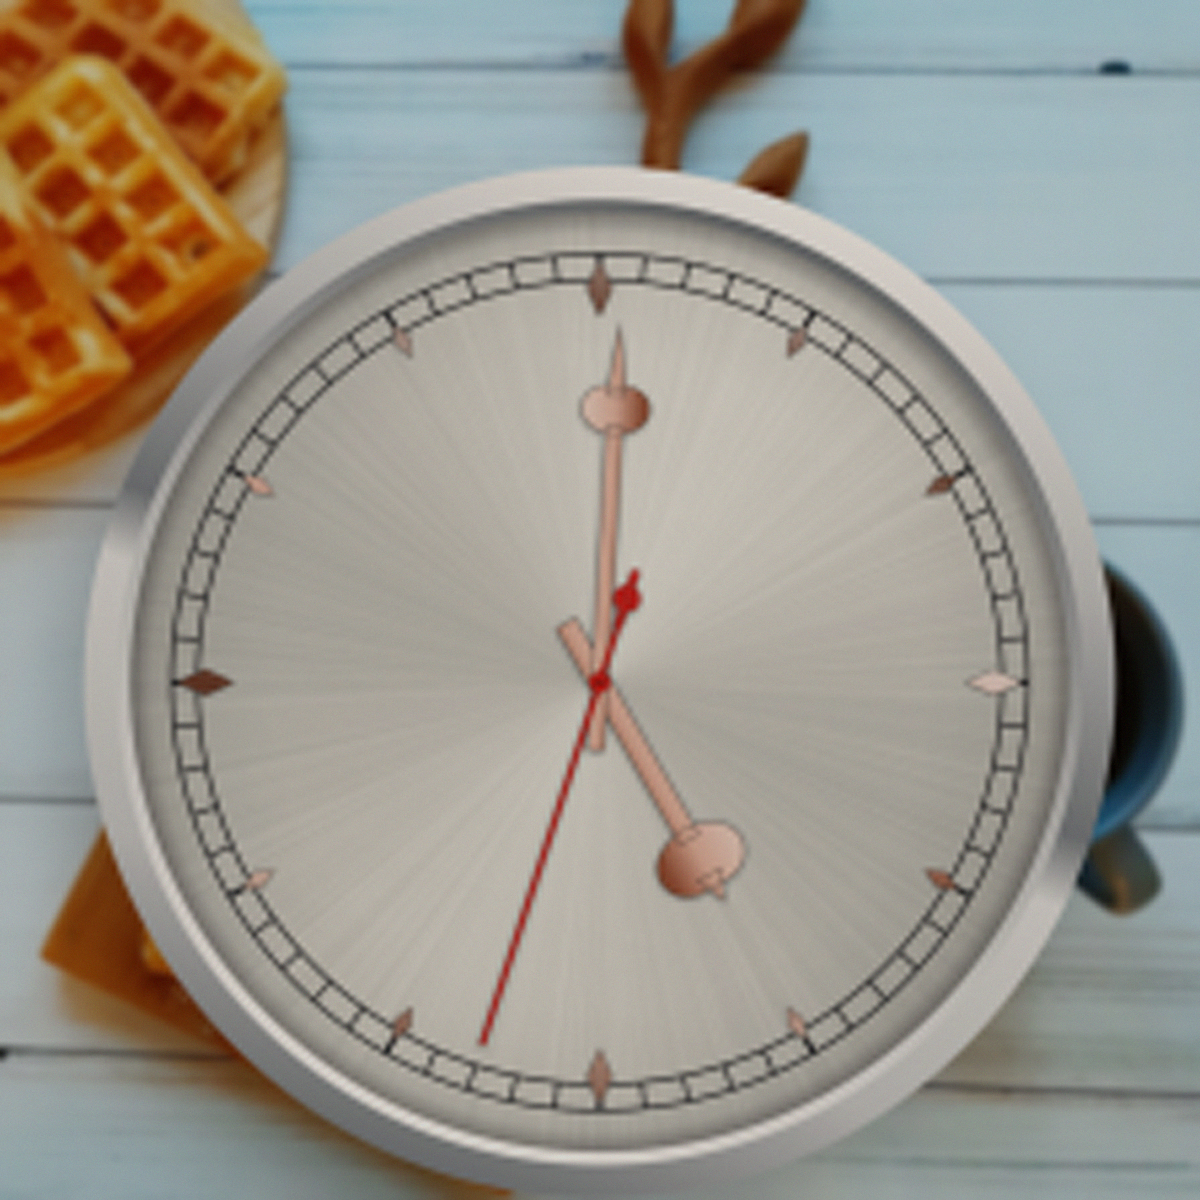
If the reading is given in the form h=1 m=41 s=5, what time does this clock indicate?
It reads h=5 m=0 s=33
